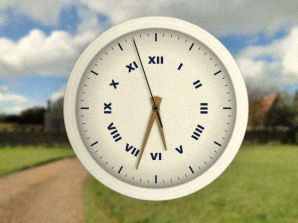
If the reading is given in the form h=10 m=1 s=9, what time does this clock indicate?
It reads h=5 m=32 s=57
